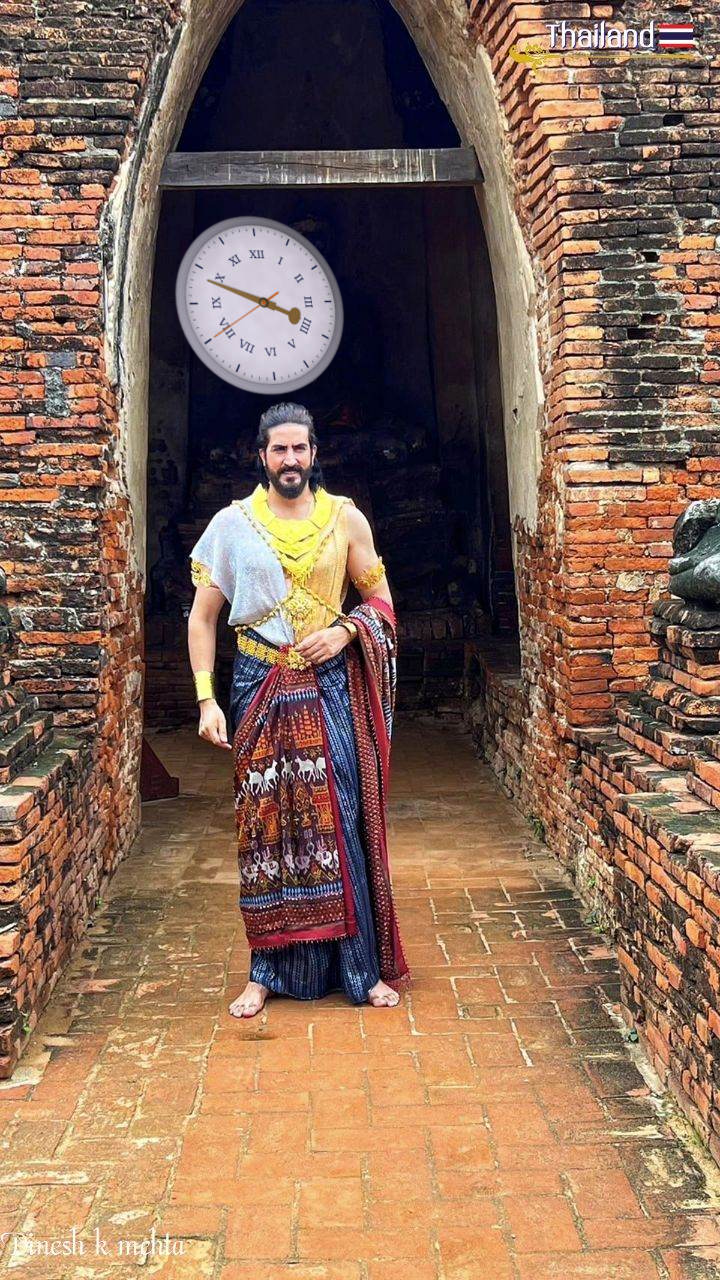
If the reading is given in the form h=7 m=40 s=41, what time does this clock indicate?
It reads h=3 m=48 s=40
